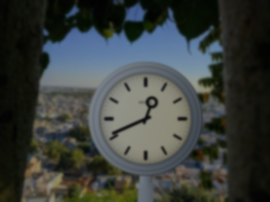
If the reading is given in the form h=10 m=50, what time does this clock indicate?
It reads h=12 m=41
